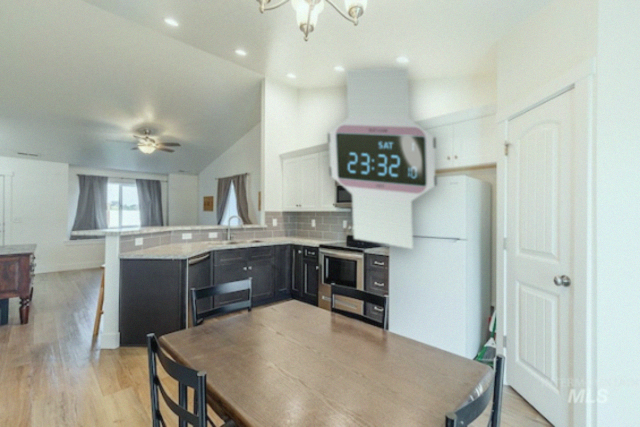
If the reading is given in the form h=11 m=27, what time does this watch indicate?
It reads h=23 m=32
